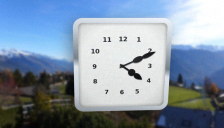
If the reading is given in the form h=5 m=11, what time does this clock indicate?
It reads h=4 m=11
